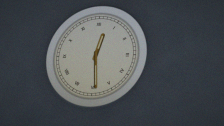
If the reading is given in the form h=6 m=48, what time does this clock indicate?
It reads h=12 m=29
